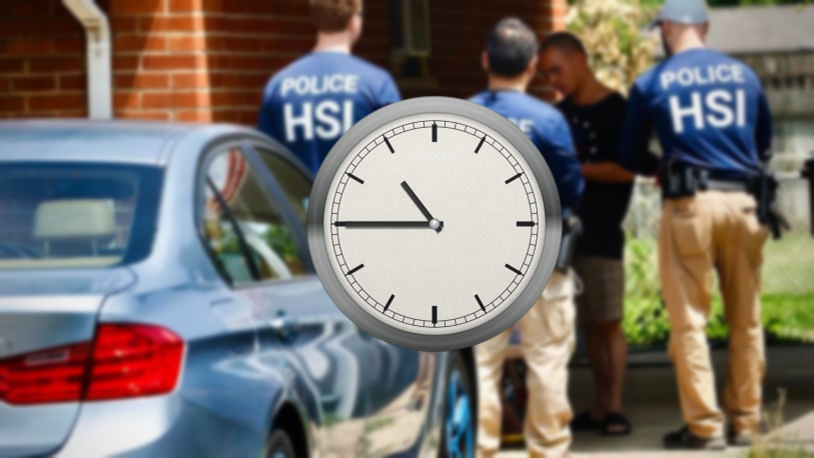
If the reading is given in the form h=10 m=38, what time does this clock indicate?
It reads h=10 m=45
